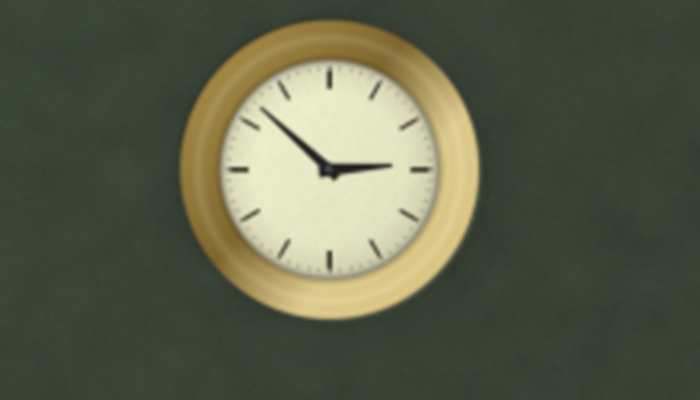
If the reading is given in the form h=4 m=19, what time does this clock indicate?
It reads h=2 m=52
